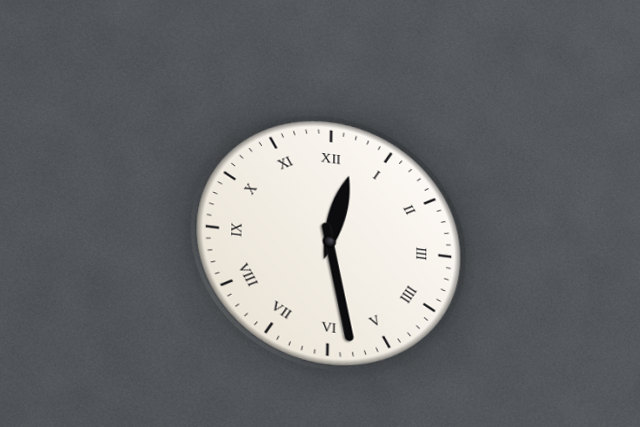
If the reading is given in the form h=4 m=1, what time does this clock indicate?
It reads h=12 m=28
